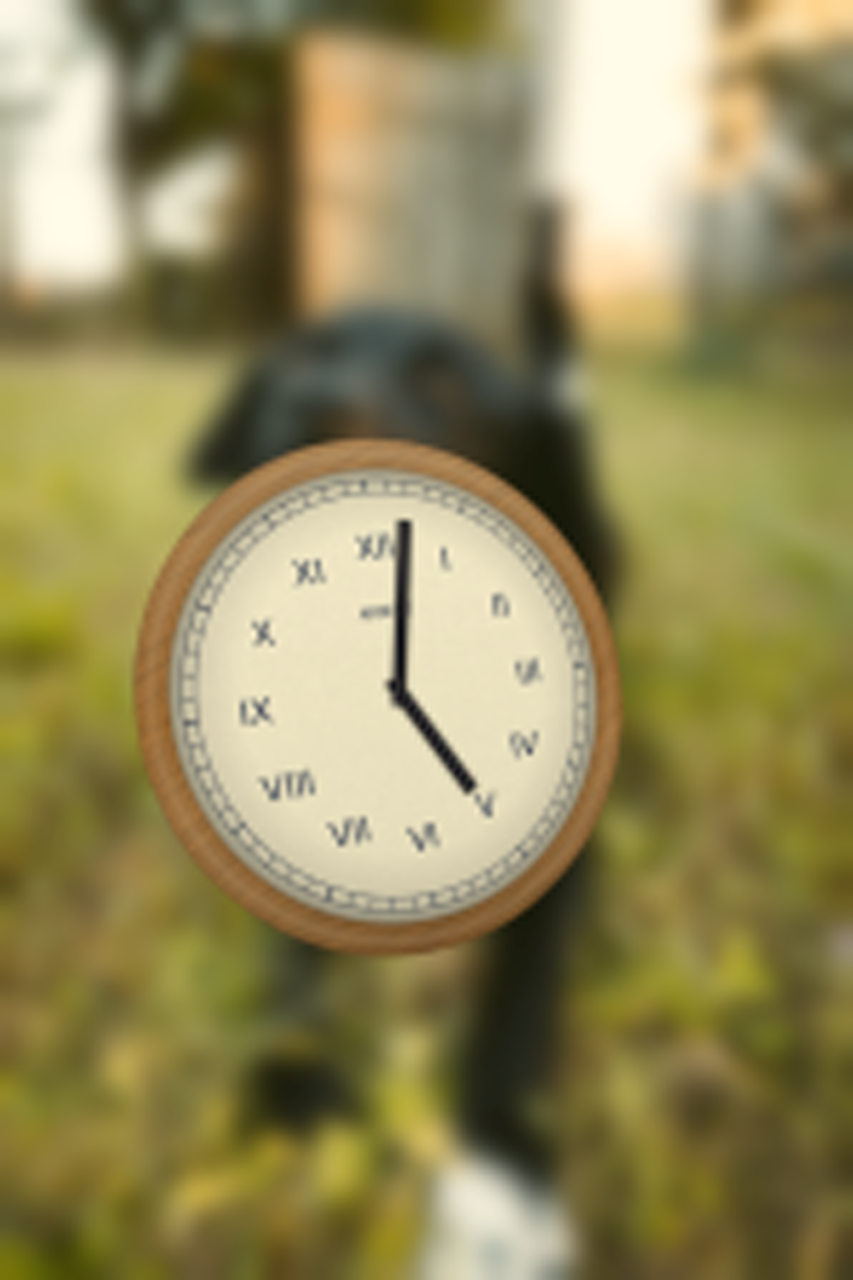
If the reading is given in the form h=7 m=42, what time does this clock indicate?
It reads h=5 m=2
